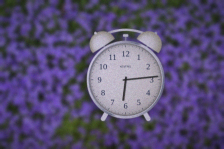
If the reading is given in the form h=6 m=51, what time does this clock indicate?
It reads h=6 m=14
